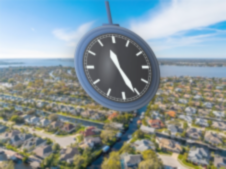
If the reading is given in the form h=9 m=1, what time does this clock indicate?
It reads h=11 m=26
